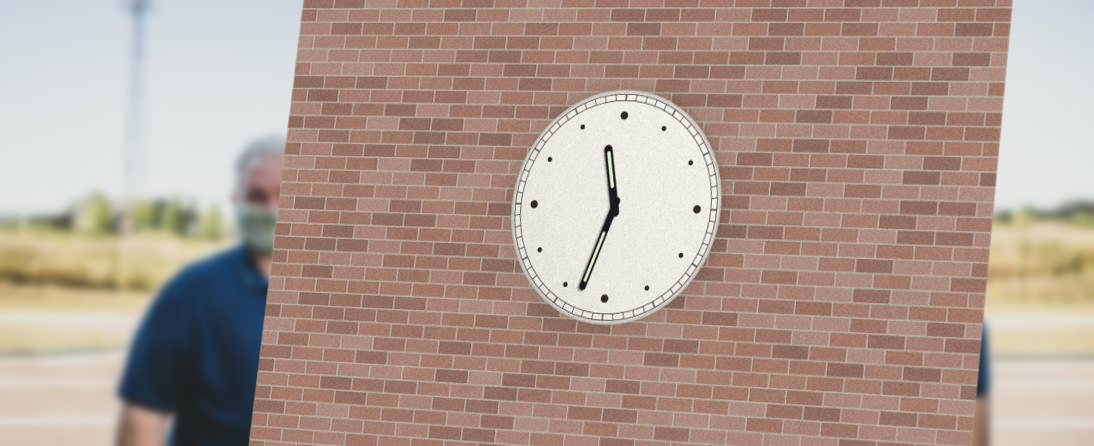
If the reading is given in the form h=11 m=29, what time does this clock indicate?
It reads h=11 m=33
